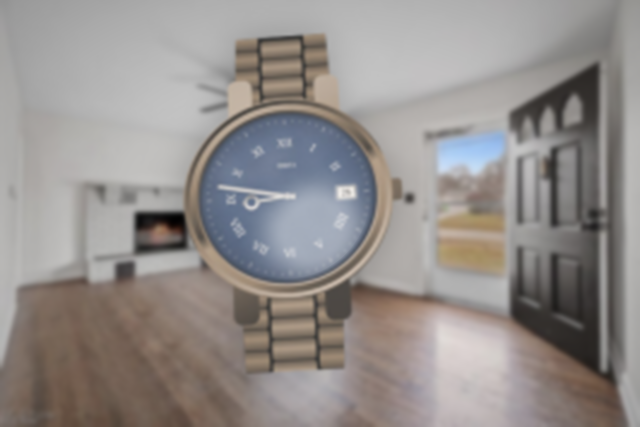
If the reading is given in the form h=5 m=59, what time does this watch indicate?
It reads h=8 m=47
